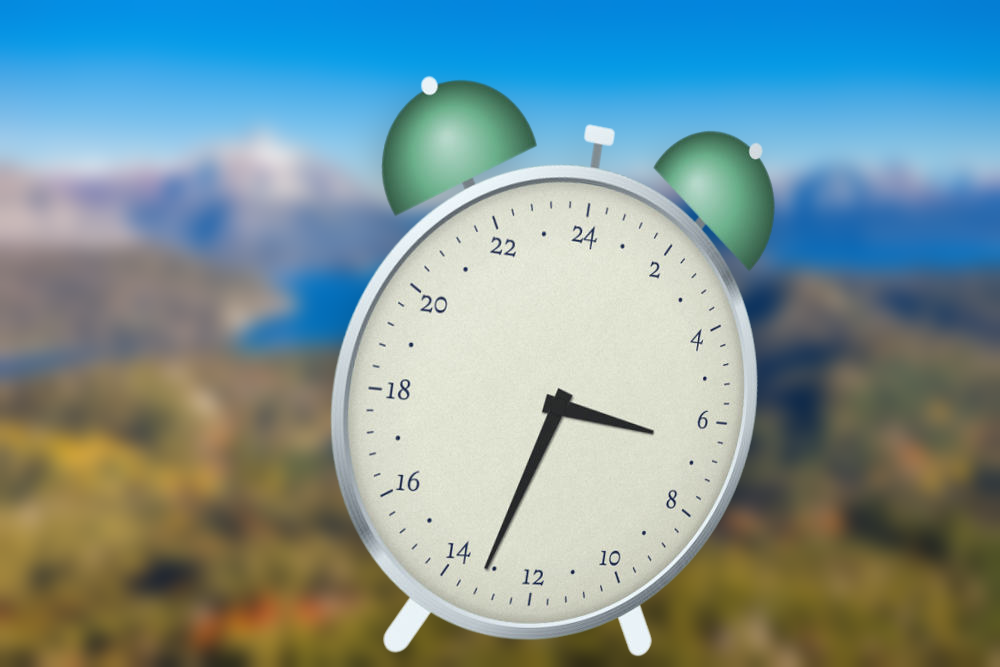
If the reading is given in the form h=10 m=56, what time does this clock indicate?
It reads h=6 m=33
